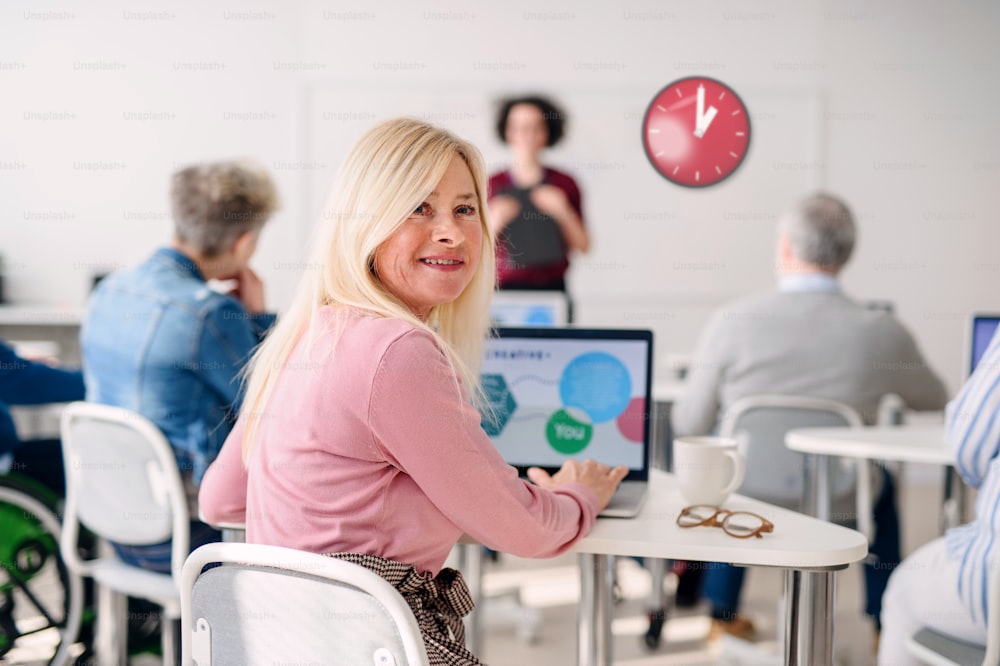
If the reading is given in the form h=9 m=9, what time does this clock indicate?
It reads h=1 m=0
